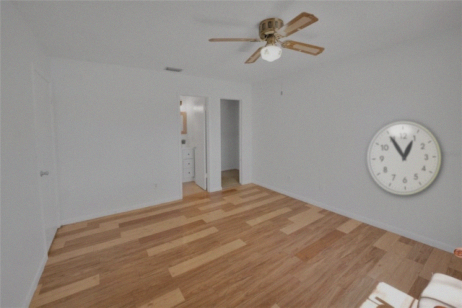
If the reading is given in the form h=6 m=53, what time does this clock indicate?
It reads h=12 m=55
